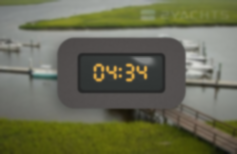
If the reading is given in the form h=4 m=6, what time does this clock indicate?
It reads h=4 m=34
